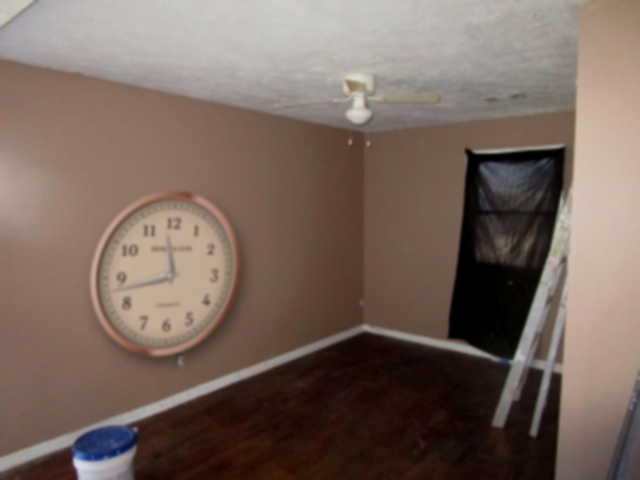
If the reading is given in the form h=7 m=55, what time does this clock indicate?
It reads h=11 m=43
